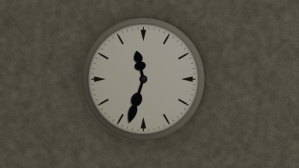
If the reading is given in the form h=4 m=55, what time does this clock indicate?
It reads h=11 m=33
